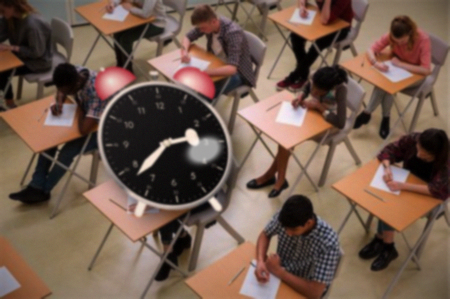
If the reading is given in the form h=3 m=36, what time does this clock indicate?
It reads h=2 m=38
